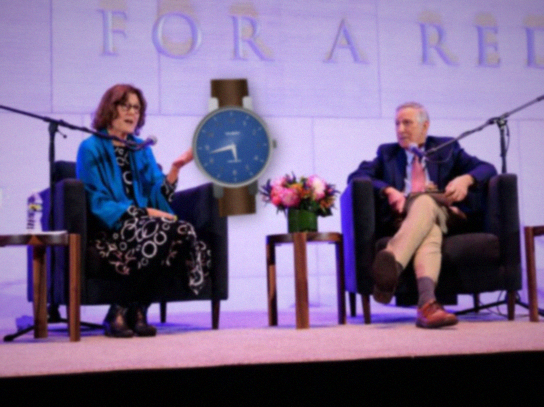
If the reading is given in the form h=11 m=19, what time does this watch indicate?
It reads h=5 m=43
